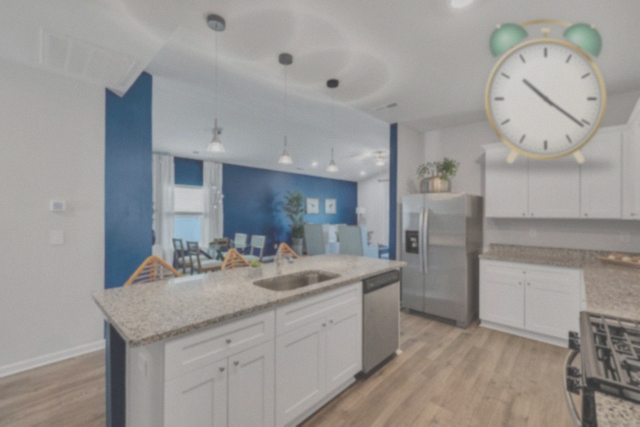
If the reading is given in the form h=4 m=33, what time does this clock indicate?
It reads h=10 m=21
